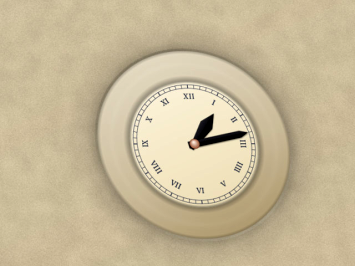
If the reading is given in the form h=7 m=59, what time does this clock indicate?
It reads h=1 m=13
